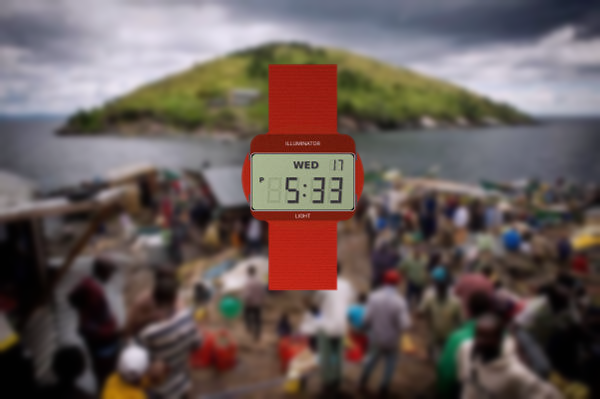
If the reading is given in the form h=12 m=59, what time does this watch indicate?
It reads h=5 m=33
